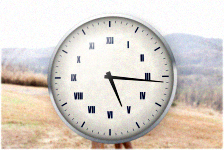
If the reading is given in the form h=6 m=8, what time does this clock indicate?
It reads h=5 m=16
